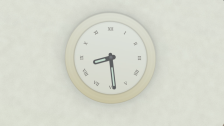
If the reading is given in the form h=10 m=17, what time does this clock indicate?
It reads h=8 m=29
